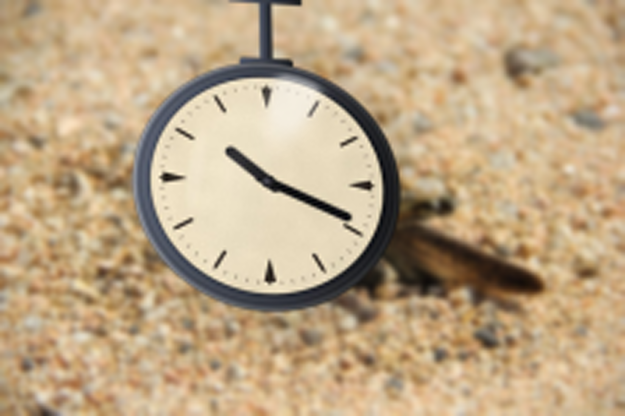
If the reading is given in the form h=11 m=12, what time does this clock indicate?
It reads h=10 m=19
